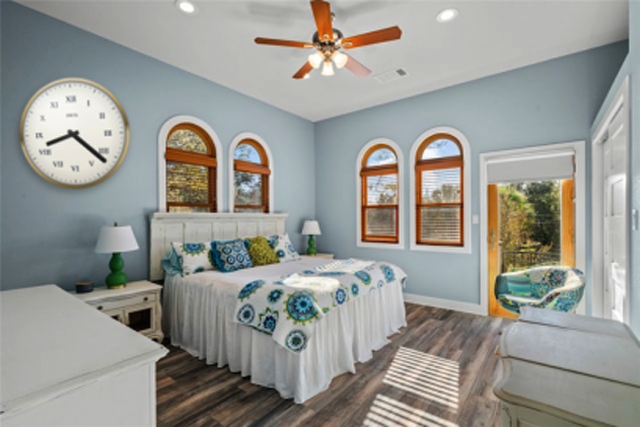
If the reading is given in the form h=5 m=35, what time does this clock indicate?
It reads h=8 m=22
